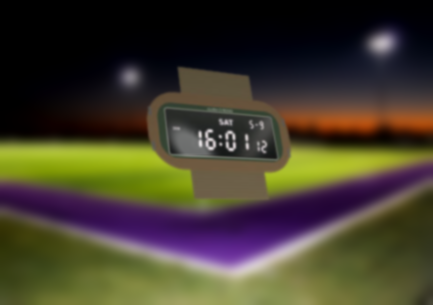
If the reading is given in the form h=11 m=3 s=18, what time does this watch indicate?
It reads h=16 m=1 s=12
